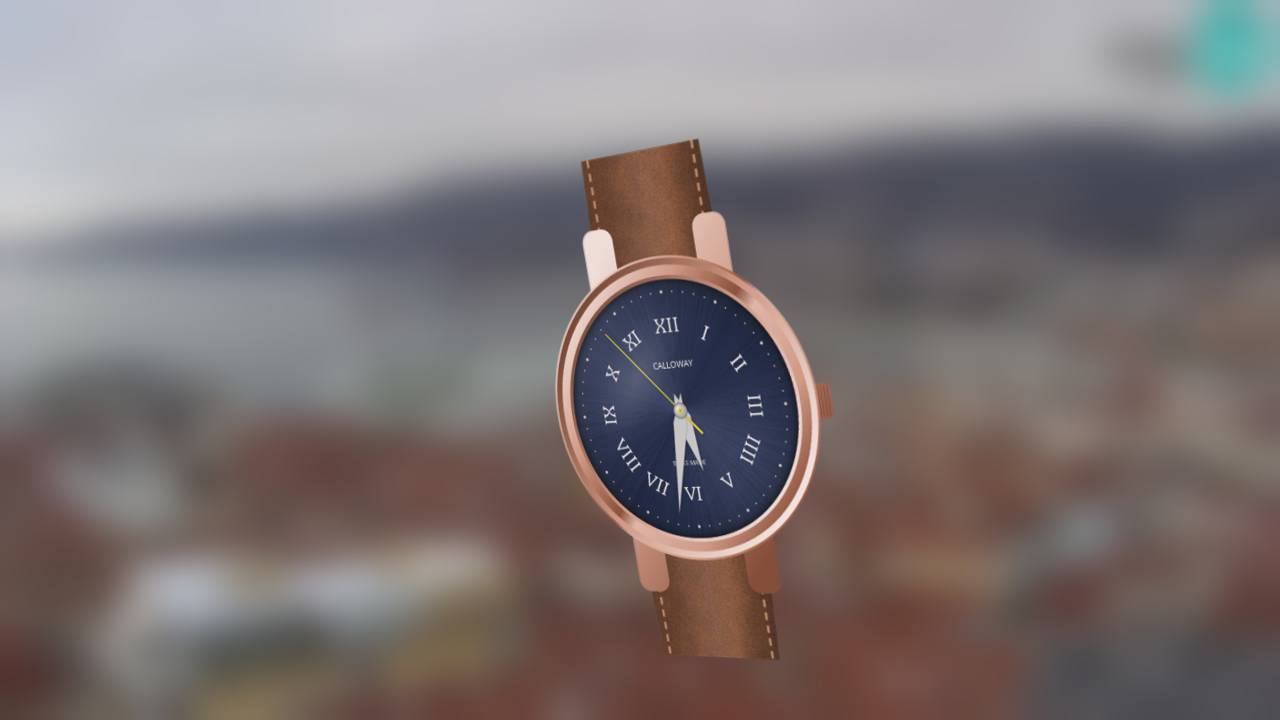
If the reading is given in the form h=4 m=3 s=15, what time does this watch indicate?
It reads h=5 m=31 s=53
